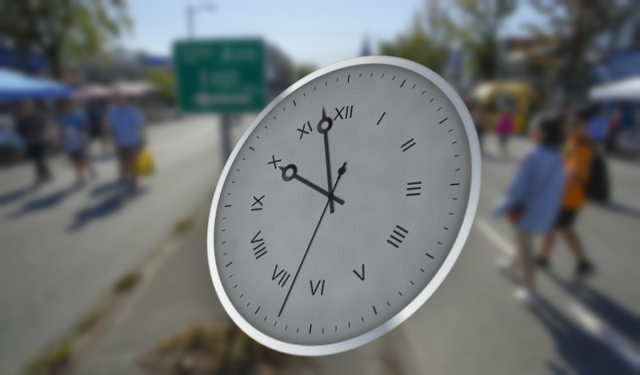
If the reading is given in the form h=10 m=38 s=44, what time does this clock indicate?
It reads h=9 m=57 s=33
